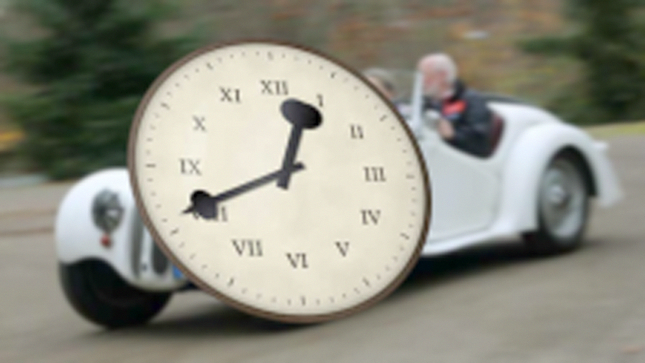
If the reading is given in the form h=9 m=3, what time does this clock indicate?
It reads h=12 m=41
